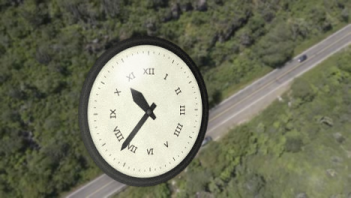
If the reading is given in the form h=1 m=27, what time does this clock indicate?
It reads h=10 m=37
